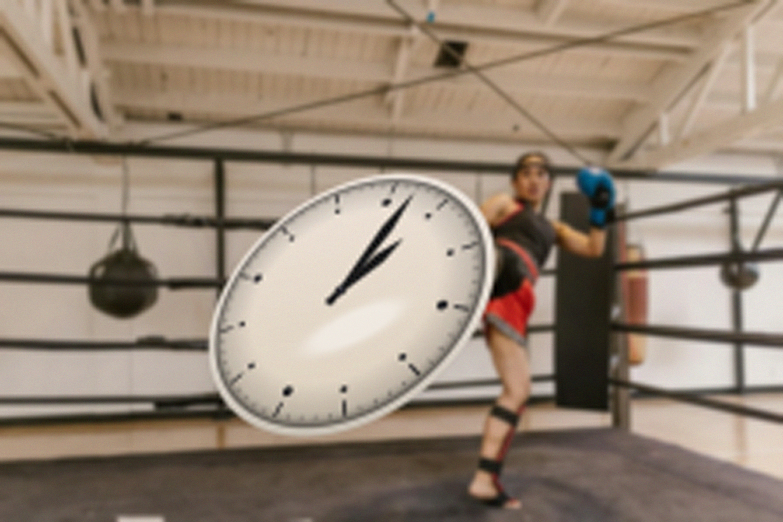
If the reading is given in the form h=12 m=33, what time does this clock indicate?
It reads h=1 m=2
